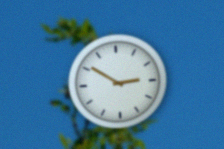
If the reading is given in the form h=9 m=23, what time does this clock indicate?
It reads h=2 m=51
